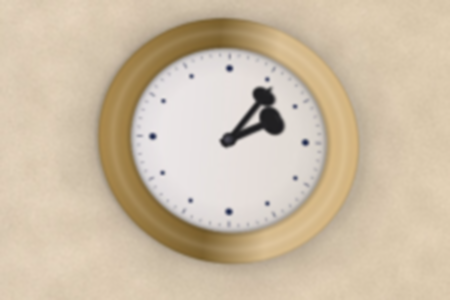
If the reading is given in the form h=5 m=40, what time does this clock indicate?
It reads h=2 m=6
